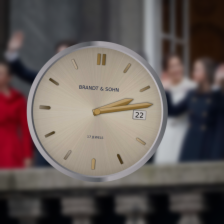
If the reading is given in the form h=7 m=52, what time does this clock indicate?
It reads h=2 m=13
